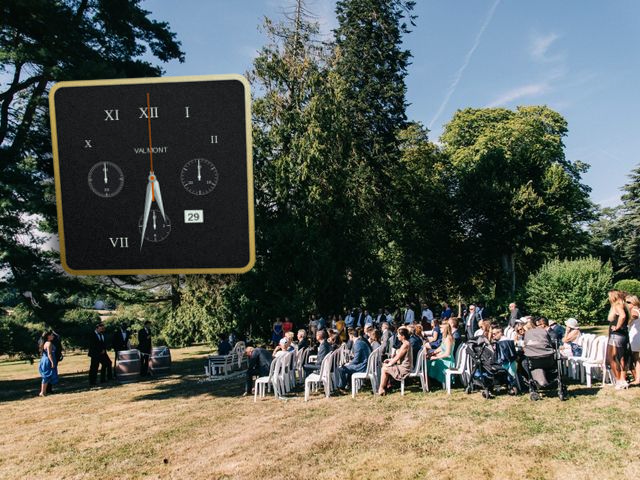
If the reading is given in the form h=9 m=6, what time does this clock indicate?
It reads h=5 m=32
